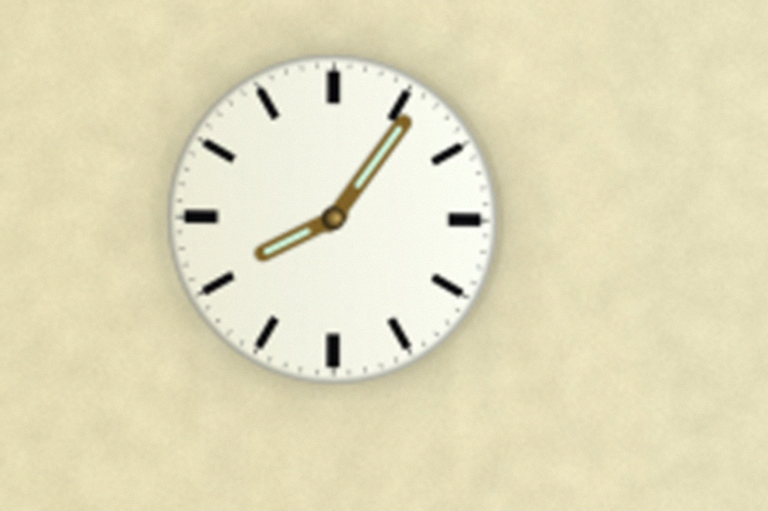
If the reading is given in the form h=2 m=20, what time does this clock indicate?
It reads h=8 m=6
